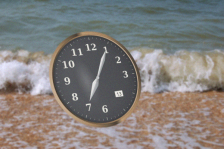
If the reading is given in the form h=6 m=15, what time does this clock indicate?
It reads h=7 m=5
